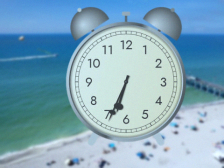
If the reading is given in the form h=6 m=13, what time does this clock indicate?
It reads h=6 m=34
